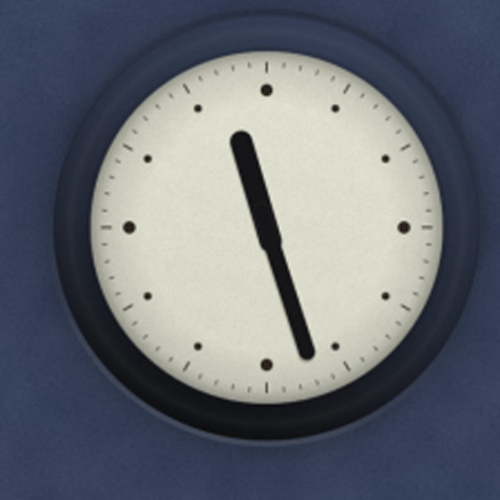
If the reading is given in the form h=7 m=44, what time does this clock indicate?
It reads h=11 m=27
